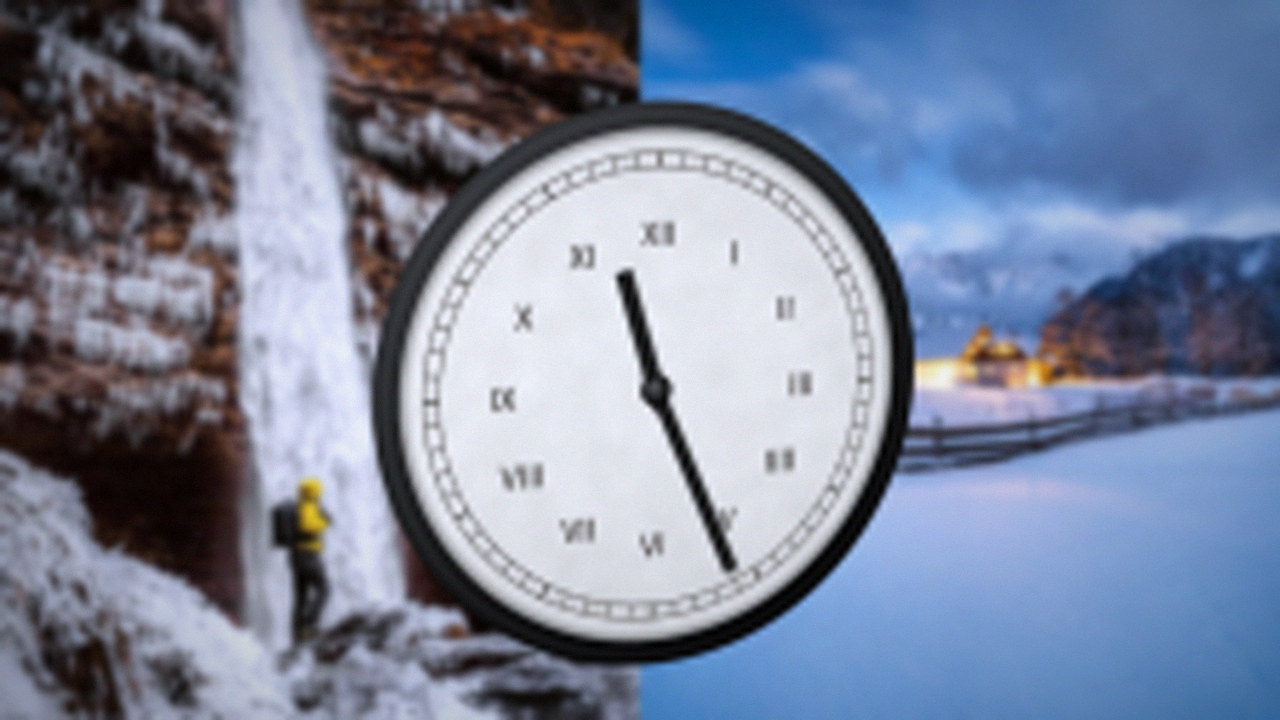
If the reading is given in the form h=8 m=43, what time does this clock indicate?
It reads h=11 m=26
